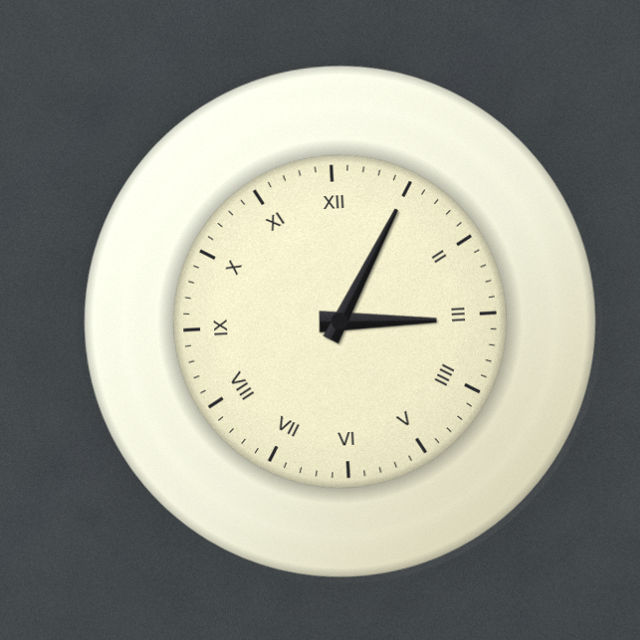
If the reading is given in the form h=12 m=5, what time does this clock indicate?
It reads h=3 m=5
